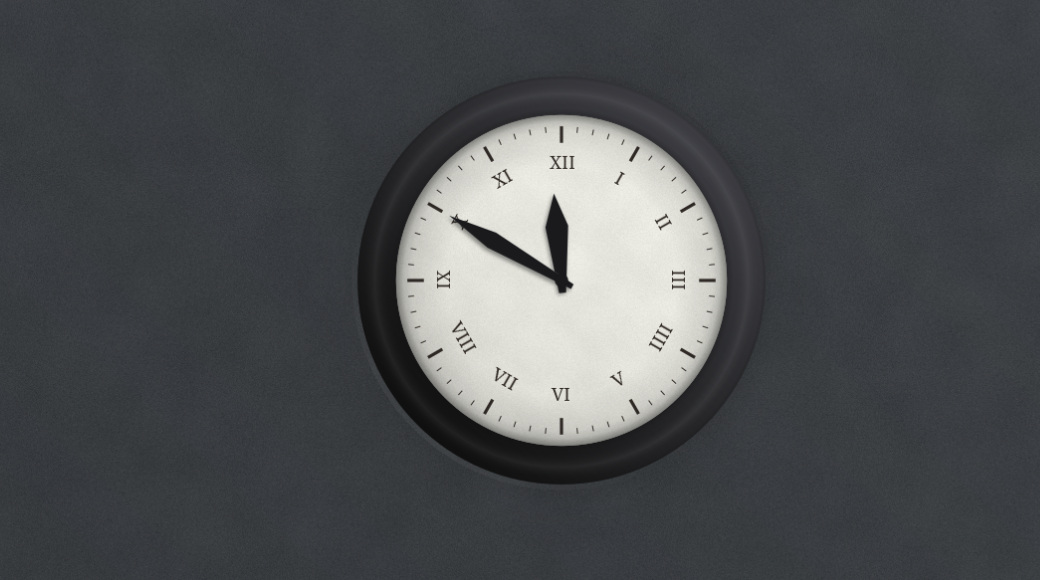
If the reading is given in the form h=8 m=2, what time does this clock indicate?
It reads h=11 m=50
